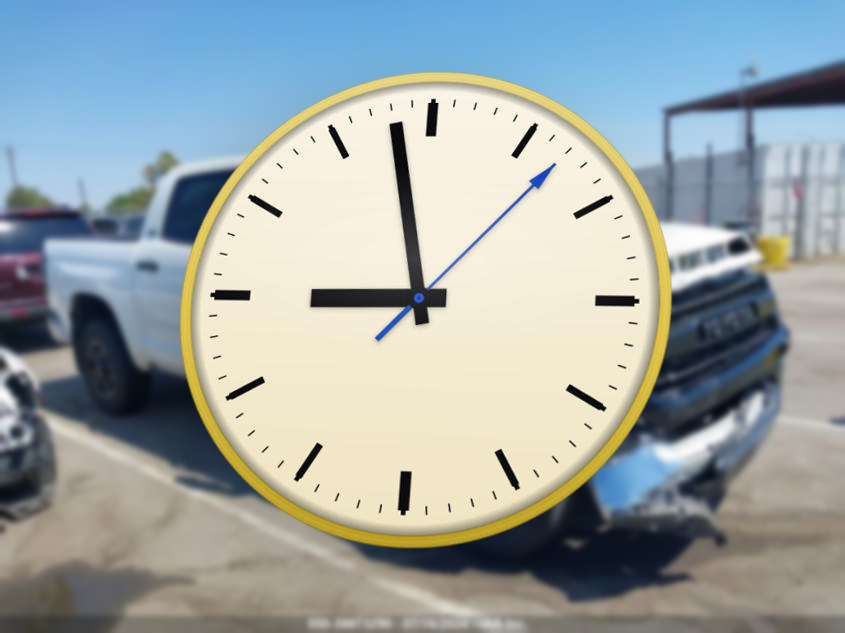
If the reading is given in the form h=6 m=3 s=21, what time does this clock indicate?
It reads h=8 m=58 s=7
